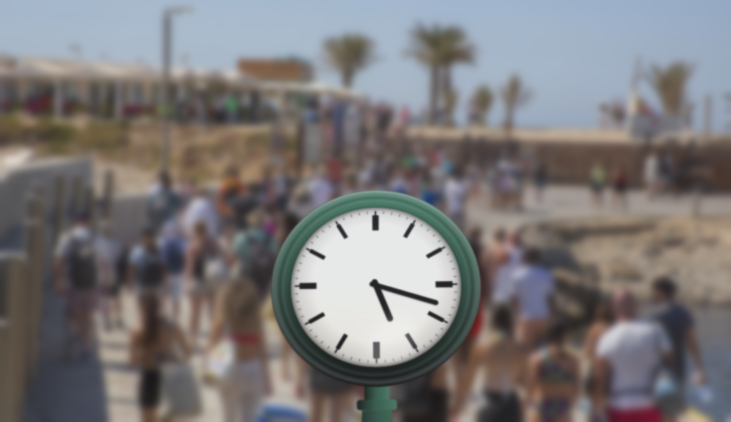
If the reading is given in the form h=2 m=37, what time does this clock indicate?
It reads h=5 m=18
